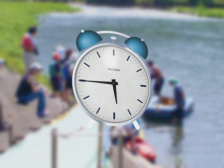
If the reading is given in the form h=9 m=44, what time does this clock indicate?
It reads h=5 m=45
